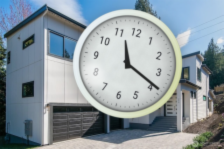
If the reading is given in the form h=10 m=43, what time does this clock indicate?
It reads h=11 m=19
